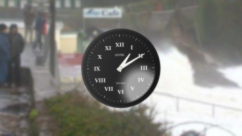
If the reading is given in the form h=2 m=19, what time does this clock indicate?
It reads h=1 m=10
